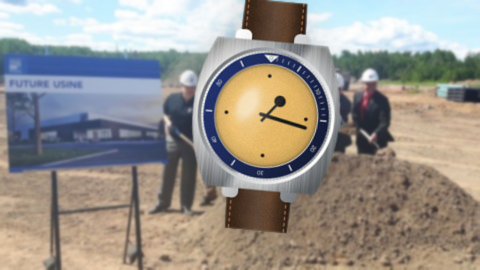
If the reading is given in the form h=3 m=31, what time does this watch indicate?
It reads h=1 m=17
